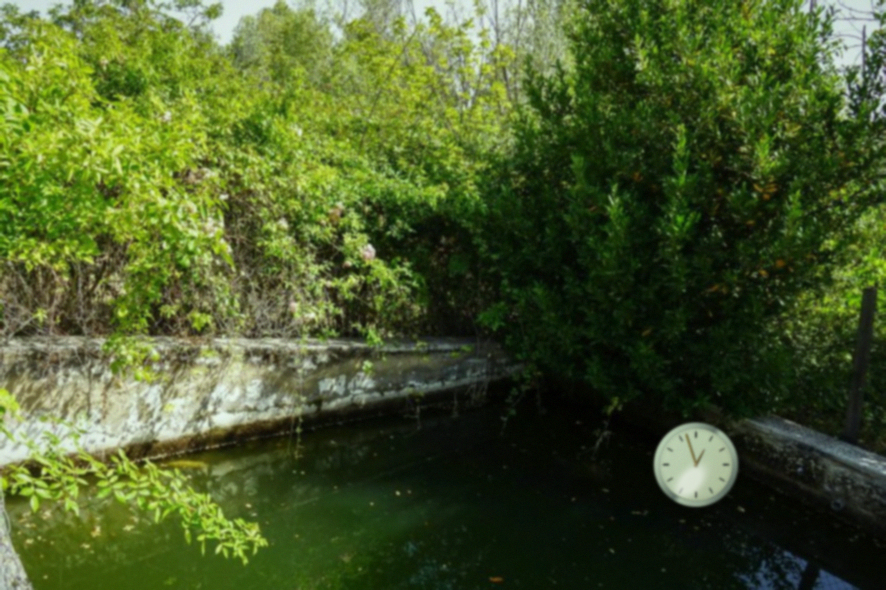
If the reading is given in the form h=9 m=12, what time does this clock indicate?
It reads h=12 m=57
